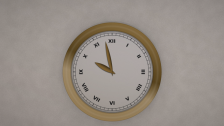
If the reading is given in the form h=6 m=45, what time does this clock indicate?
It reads h=9 m=58
